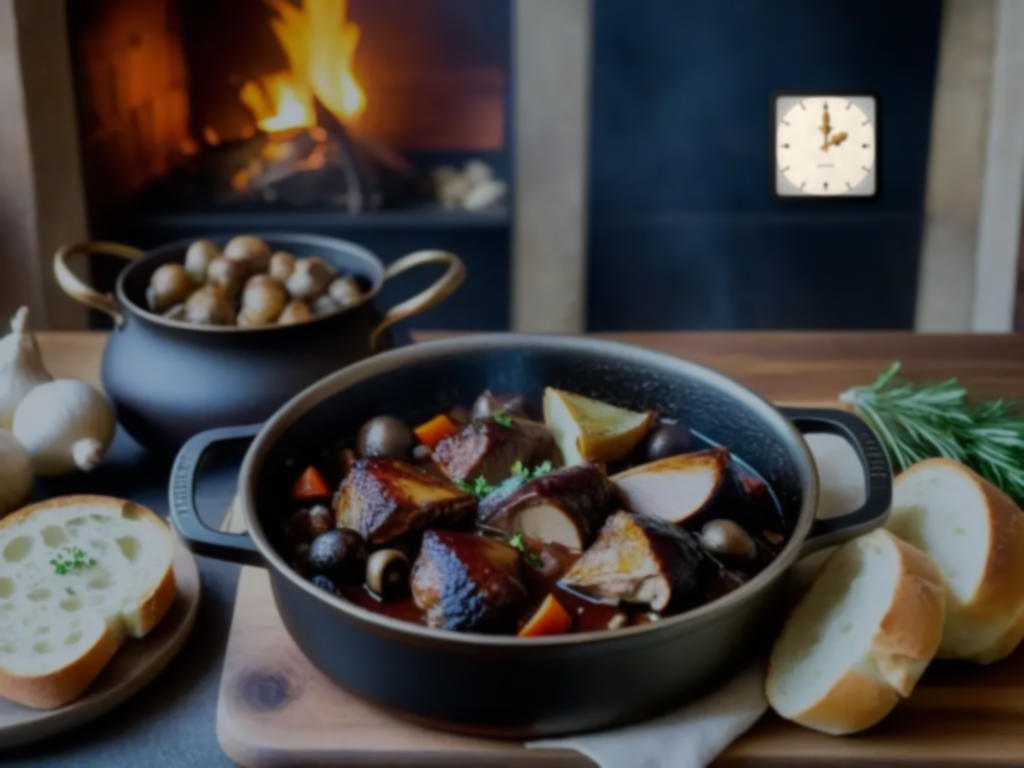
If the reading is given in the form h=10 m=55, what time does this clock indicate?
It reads h=2 m=0
